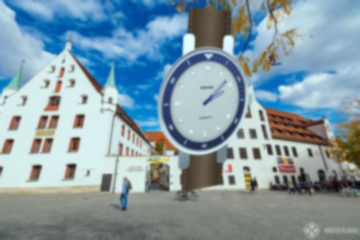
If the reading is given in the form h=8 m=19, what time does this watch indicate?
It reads h=2 m=8
